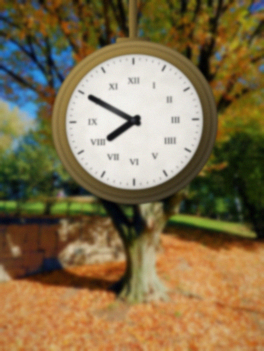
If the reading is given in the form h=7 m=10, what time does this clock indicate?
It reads h=7 m=50
